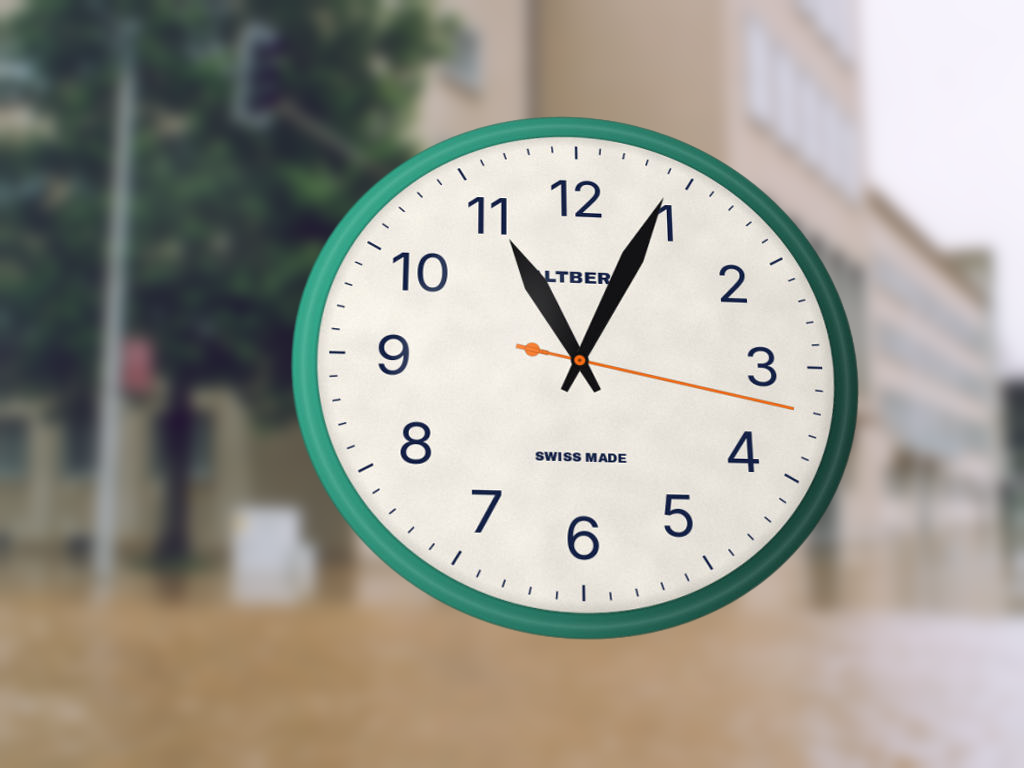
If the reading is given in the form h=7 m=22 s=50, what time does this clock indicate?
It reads h=11 m=4 s=17
